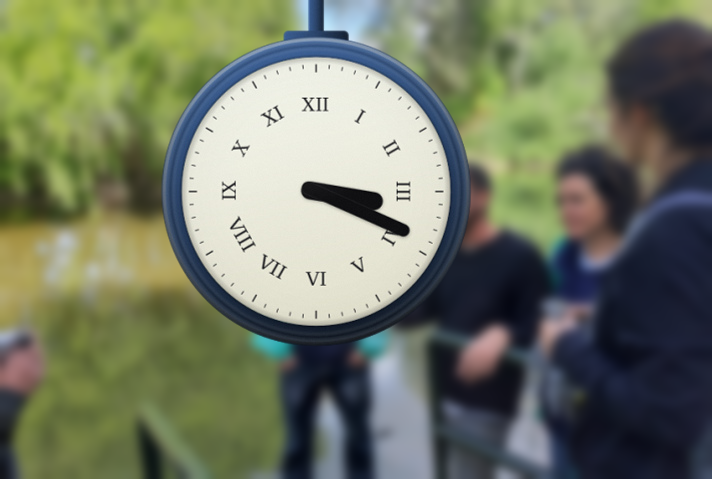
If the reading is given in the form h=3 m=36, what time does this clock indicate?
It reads h=3 m=19
